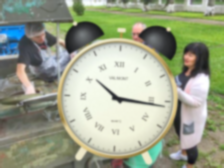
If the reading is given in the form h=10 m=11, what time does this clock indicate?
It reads h=10 m=16
